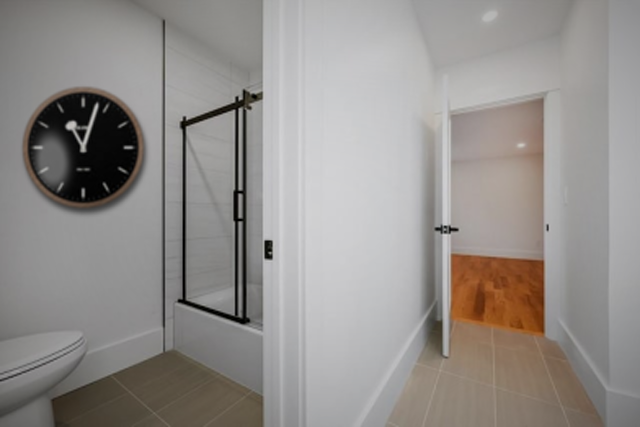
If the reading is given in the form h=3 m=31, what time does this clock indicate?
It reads h=11 m=3
